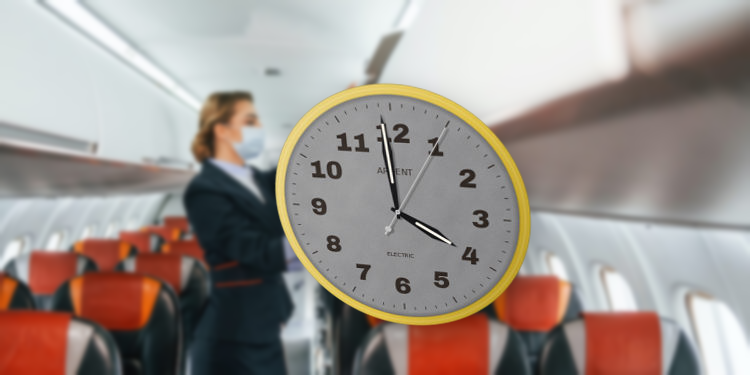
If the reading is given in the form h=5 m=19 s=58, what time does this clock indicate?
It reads h=3 m=59 s=5
